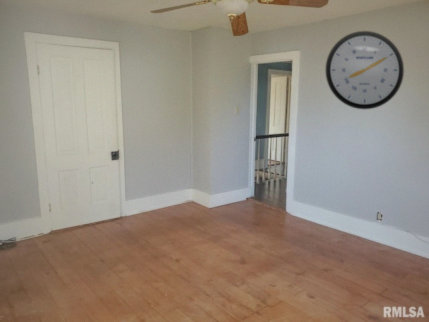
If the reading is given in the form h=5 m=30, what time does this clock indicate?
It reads h=8 m=10
